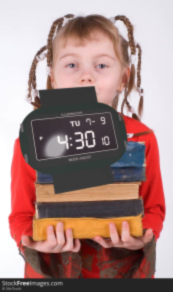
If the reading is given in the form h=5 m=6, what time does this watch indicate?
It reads h=4 m=30
